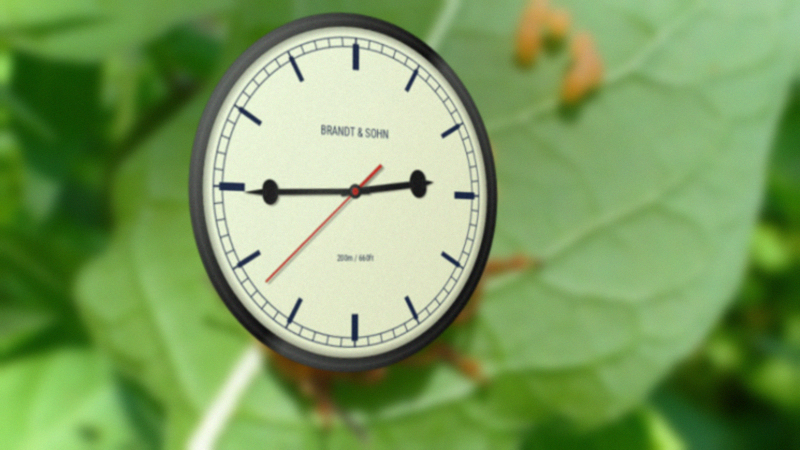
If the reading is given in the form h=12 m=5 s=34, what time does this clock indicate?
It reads h=2 m=44 s=38
